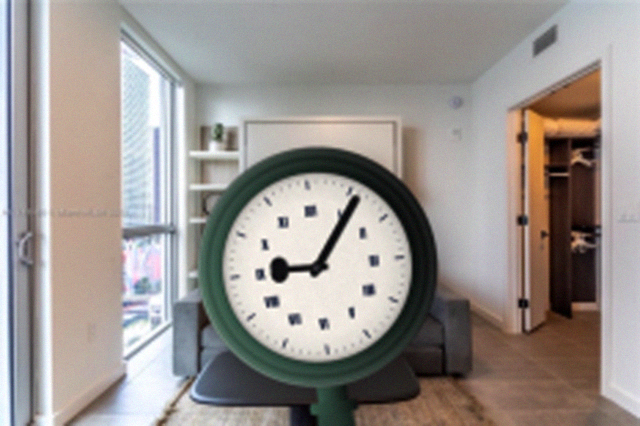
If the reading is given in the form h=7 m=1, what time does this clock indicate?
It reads h=9 m=6
